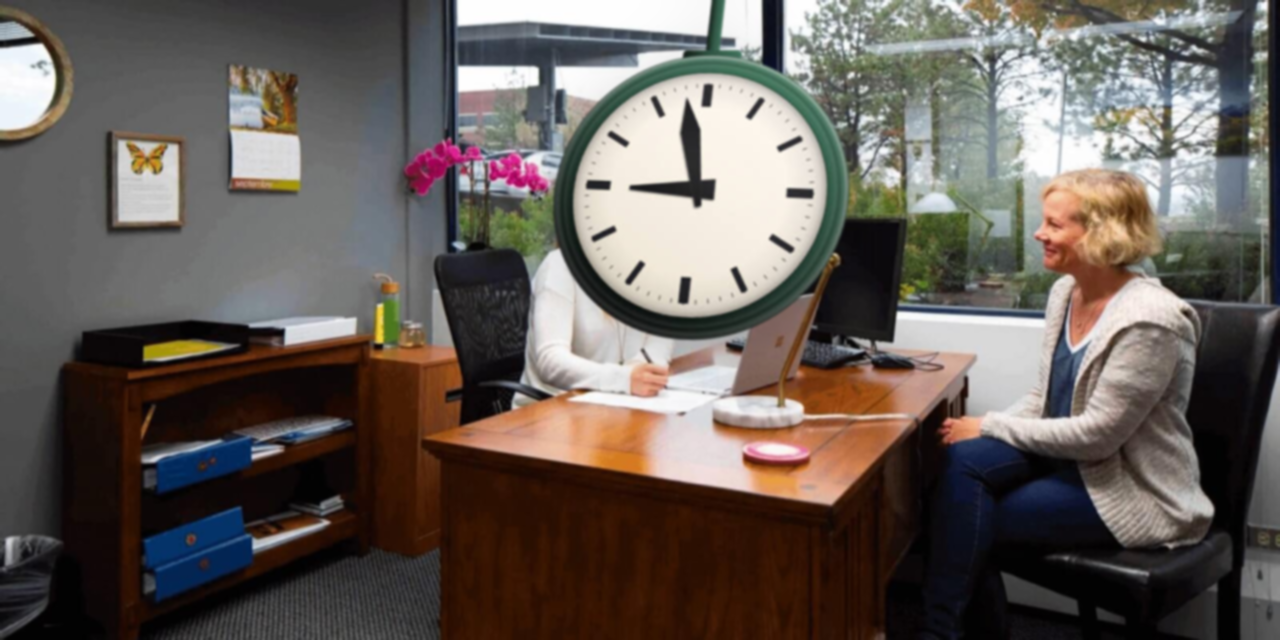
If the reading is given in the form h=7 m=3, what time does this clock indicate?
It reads h=8 m=58
